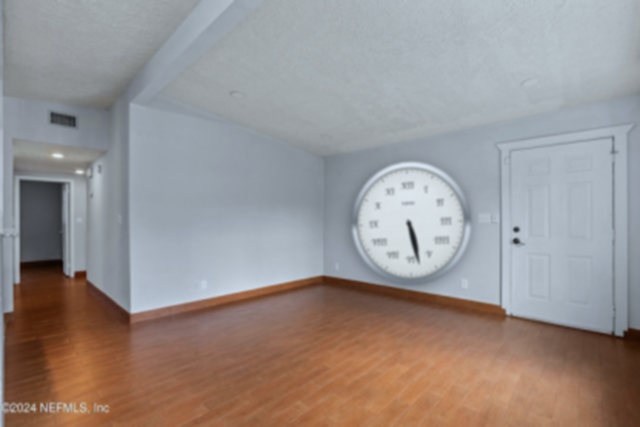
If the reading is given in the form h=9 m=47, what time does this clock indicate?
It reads h=5 m=28
